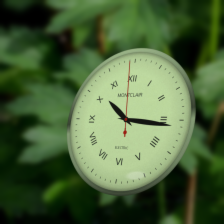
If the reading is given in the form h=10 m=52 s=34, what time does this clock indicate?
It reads h=10 m=15 s=59
